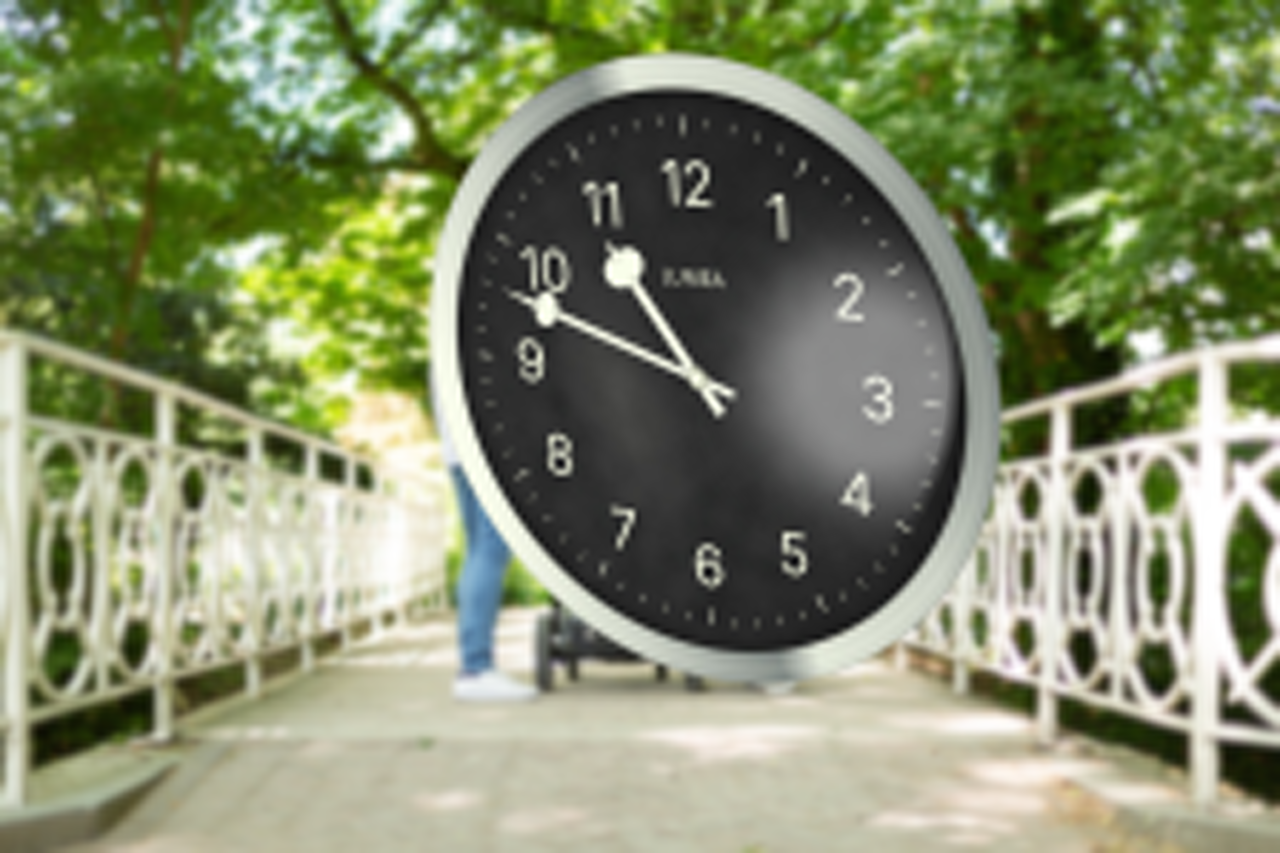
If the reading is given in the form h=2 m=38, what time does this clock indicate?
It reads h=10 m=48
